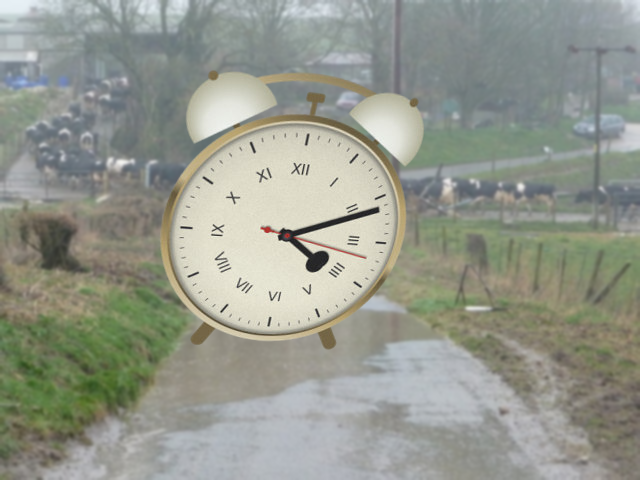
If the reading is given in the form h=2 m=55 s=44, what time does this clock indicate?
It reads h=4 m=11 s=17
